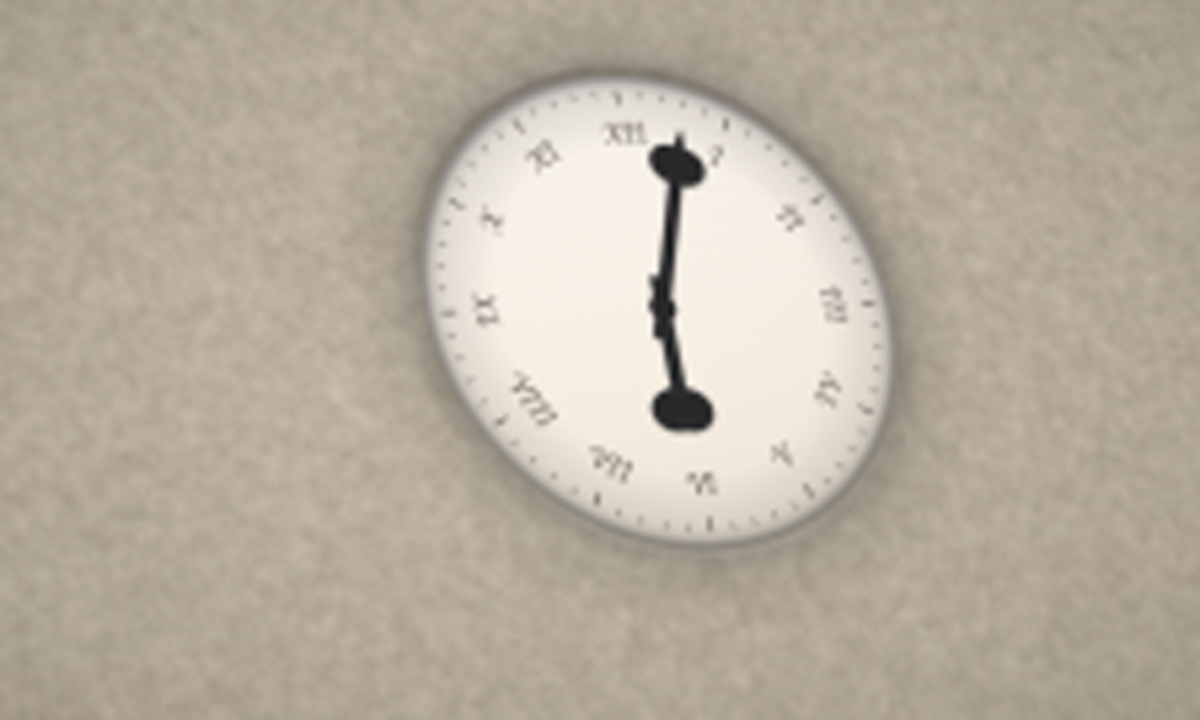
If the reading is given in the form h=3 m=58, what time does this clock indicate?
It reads h=6 m=3
